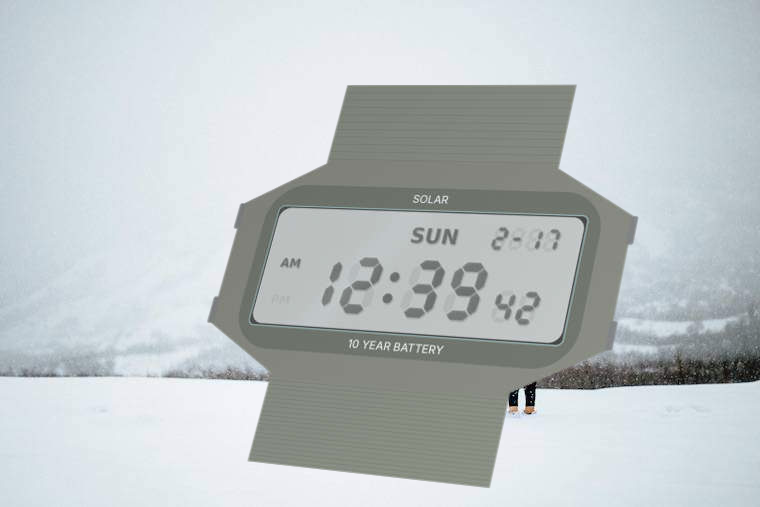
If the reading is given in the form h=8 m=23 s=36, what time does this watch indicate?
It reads h=12 m=39 s=42
